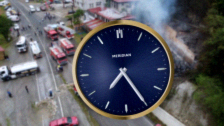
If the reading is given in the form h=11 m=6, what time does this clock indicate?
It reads h=7 m=25
